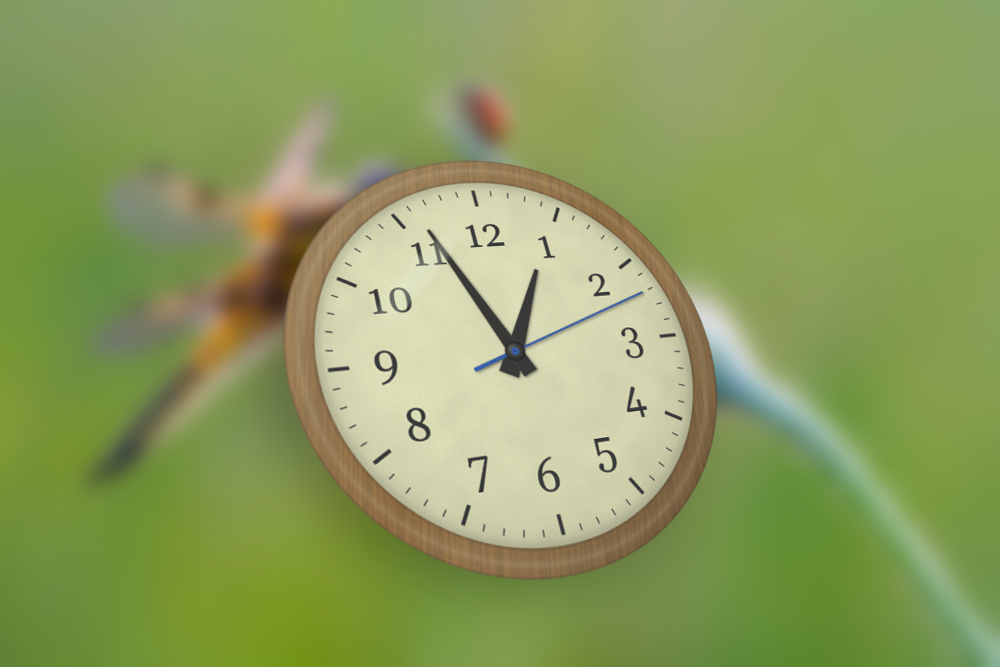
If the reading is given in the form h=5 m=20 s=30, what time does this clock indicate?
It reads h=12 m=56 s=12
